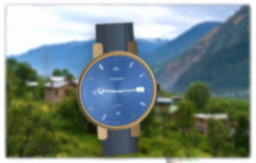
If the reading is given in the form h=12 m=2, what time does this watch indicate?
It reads h=9 m=15
